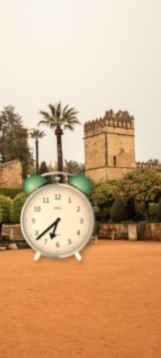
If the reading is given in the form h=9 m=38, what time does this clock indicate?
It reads h=6 m=38
